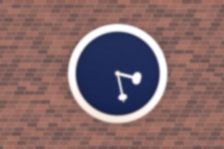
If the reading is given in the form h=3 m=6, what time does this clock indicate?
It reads h=3 m=28
